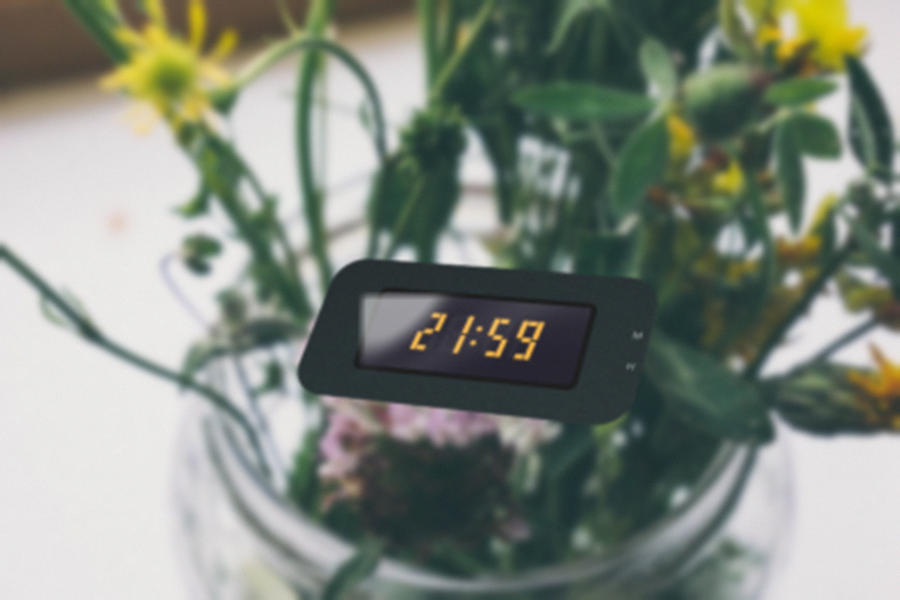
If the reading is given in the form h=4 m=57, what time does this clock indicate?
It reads h=21 m=59
